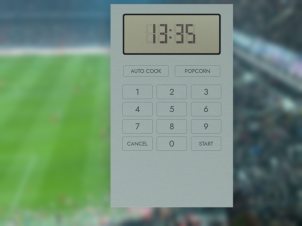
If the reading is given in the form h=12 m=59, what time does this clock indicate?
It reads h=13 m=35
